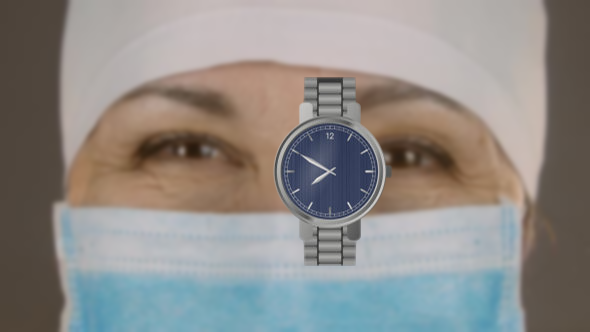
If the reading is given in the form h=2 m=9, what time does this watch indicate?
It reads h=7 m=50
